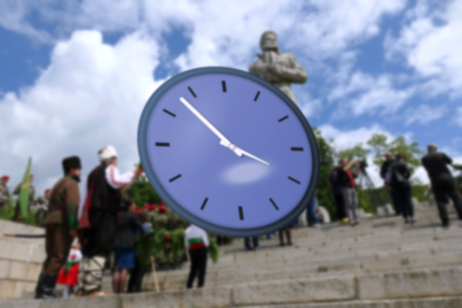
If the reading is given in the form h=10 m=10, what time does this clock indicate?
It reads h=3 m=53
